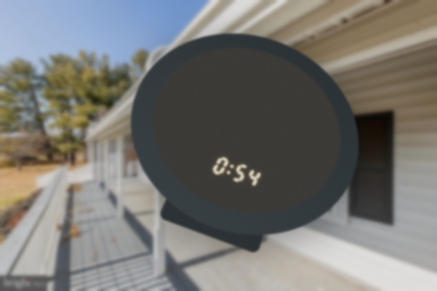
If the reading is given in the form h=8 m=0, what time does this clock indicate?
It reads h=0 m=54
